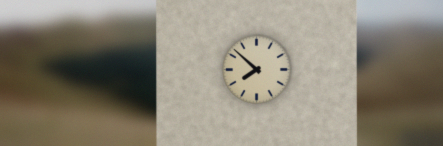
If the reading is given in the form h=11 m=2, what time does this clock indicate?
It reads h=7 m=52
